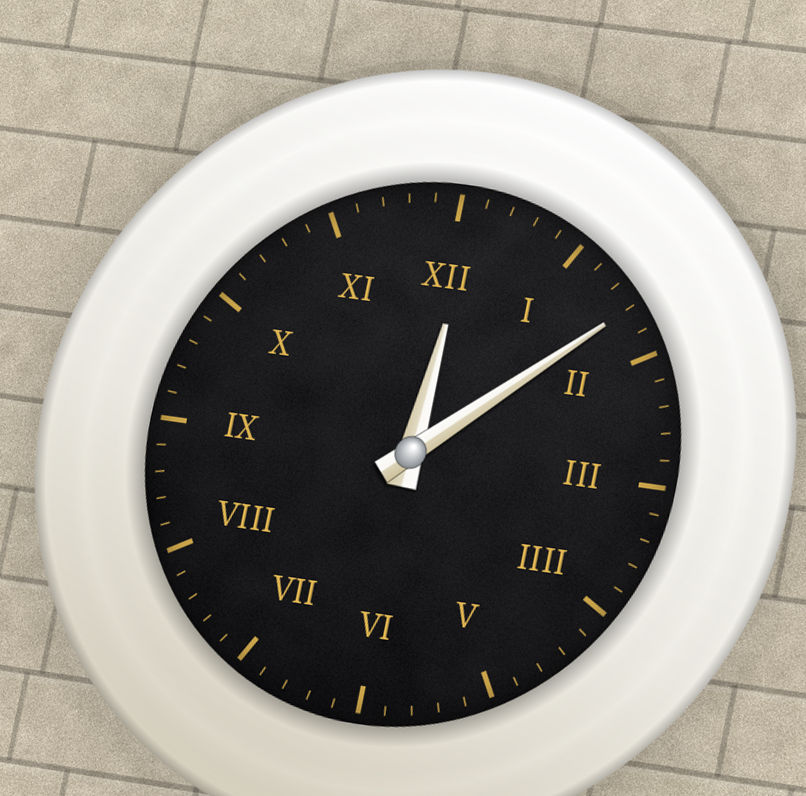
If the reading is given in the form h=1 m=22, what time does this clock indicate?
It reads h=12 m=8
